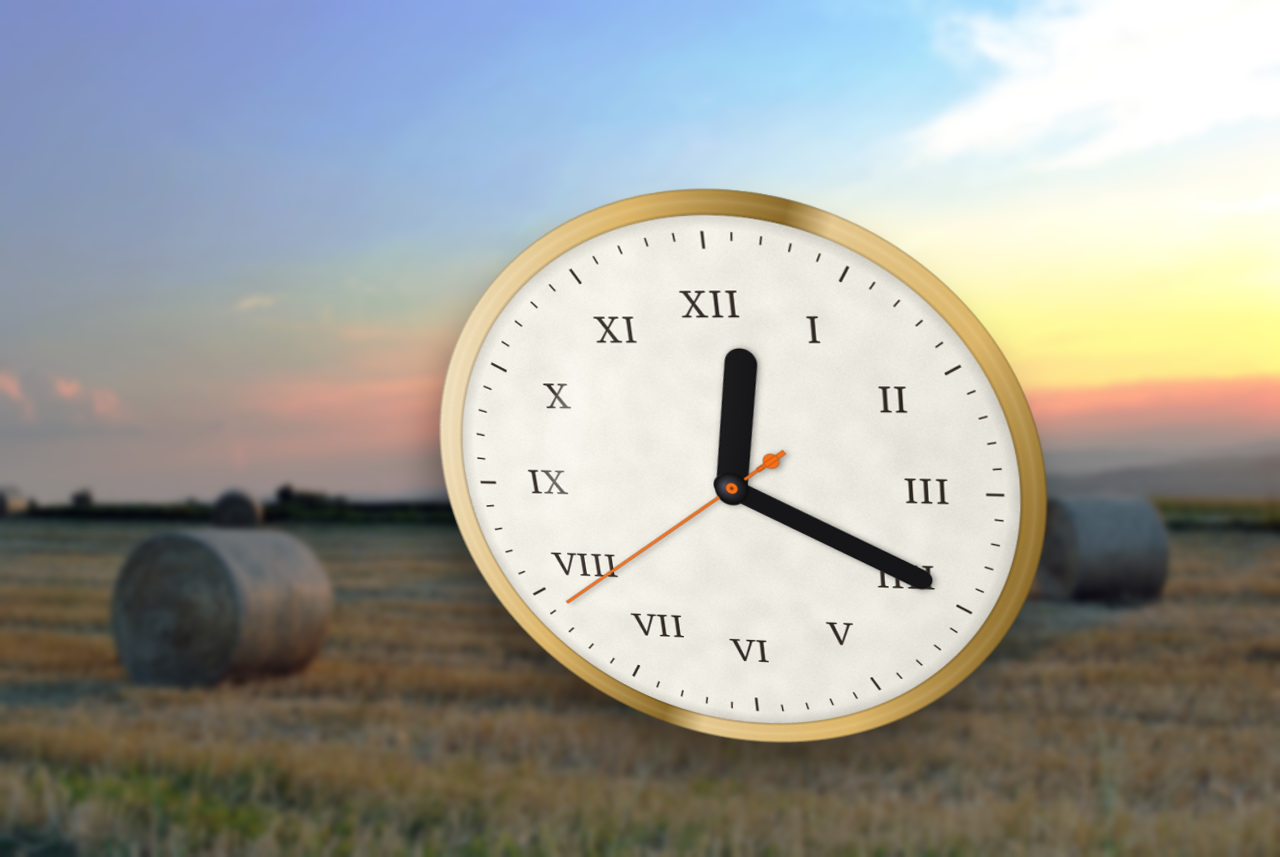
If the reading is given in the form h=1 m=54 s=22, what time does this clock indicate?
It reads h=12 m=19 s=39
